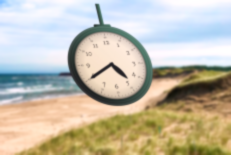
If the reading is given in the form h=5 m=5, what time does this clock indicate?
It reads h=4 m=40
